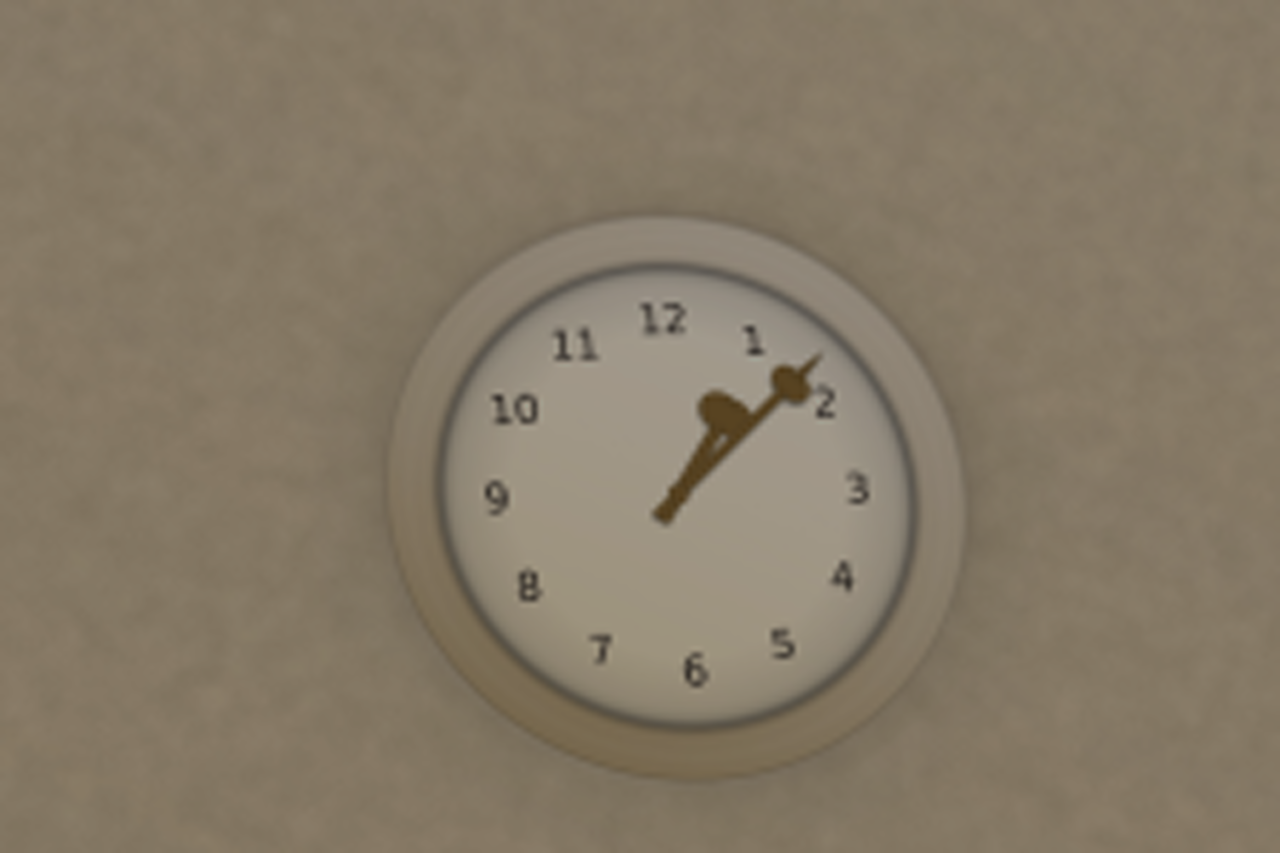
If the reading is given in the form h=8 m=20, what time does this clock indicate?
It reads h=1 m=8
